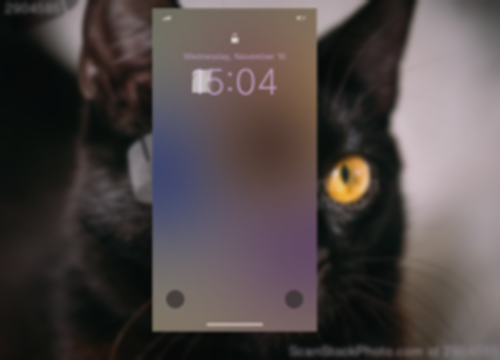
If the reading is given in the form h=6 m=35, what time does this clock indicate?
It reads h=15 m=4
